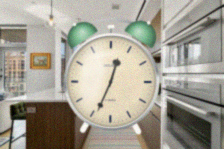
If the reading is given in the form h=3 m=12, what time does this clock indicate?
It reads h=12 m=34
